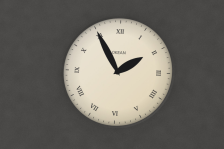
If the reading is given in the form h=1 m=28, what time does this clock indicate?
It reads h=1 m=55
